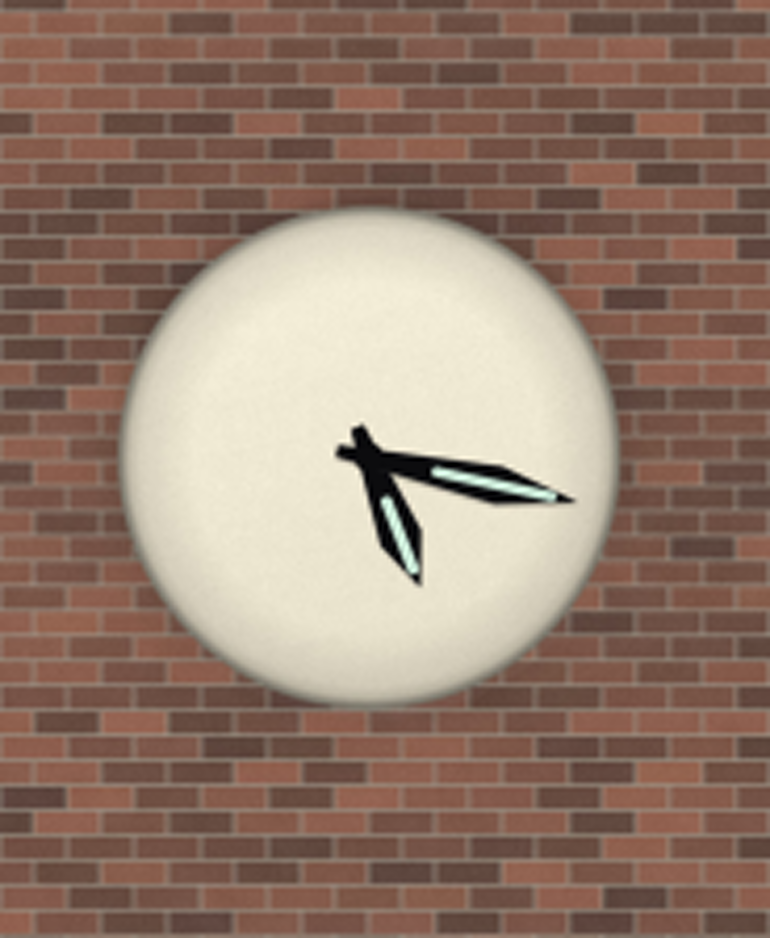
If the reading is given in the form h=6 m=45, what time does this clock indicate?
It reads h=5 m=17
